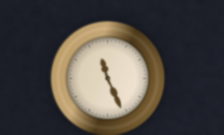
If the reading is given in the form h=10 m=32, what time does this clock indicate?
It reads h=11 m=26
